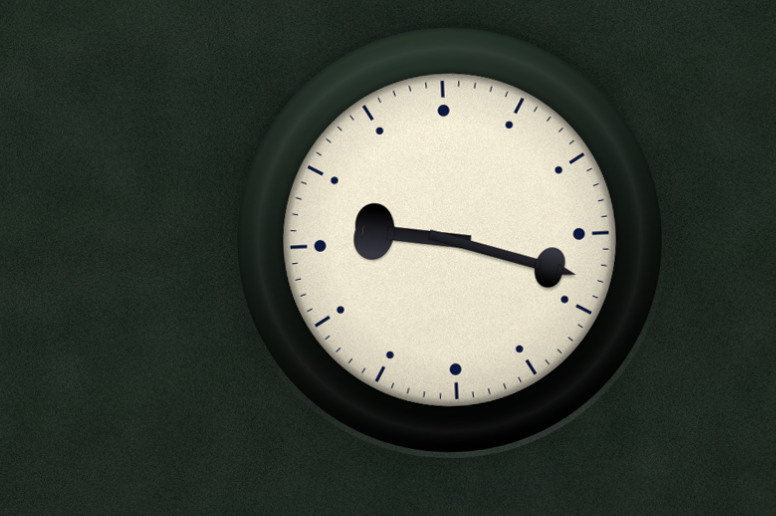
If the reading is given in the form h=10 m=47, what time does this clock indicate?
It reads h=9 m=18
